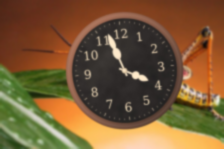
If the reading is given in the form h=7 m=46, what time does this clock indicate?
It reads h=3 m=57
